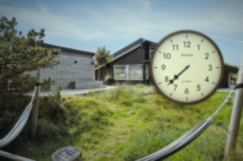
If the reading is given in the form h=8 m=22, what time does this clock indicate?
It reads h=7 m=38
